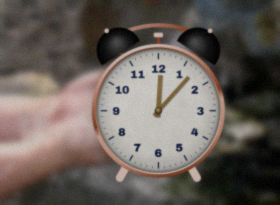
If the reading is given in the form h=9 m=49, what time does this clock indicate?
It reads h=12 m=7
